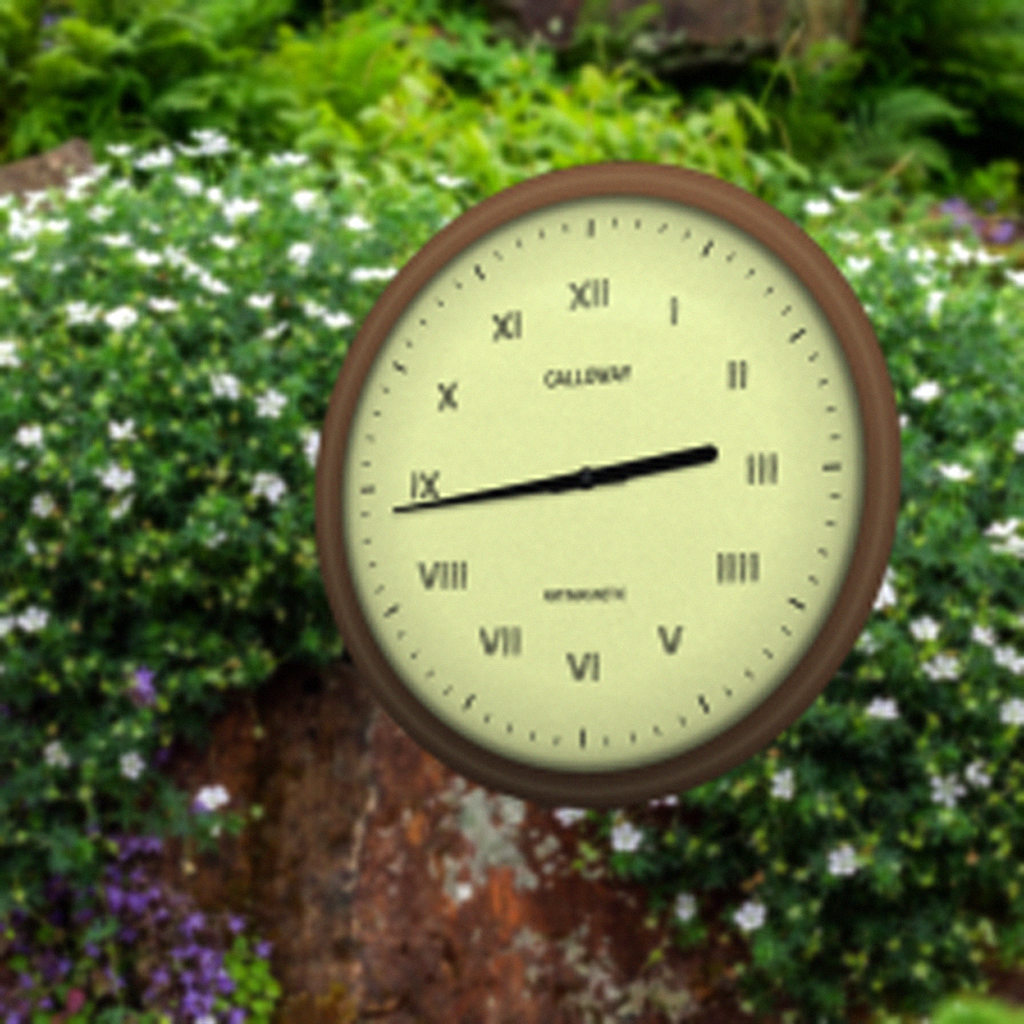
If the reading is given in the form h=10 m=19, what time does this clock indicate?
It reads h=2 m=44
